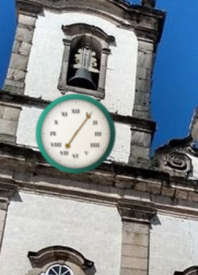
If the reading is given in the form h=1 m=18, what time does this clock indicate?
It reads h=7 m=6
